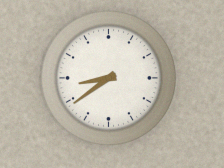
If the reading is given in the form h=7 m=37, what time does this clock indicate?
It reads h=8 m=39
